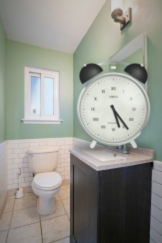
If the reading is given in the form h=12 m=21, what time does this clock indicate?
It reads h=5 m=24
